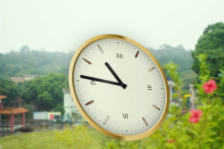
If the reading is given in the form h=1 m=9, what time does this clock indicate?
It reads h=10 m=46
